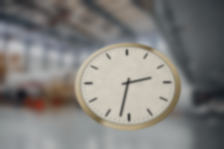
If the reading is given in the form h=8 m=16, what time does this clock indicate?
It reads h=2 m=32
